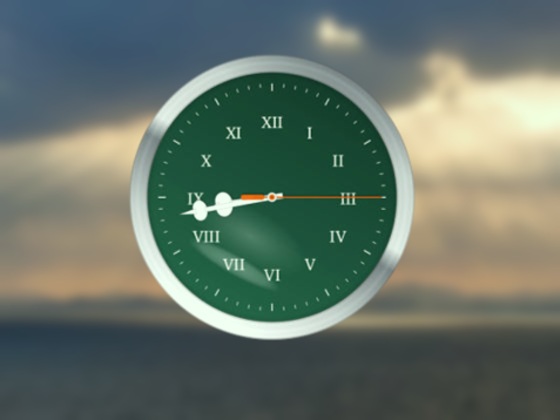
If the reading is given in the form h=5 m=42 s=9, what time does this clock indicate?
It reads h=8 m=43 s=15
